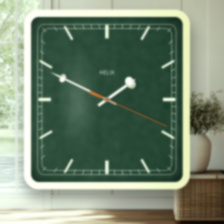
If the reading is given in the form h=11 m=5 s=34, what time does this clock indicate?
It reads h=1 m=49 s=19
